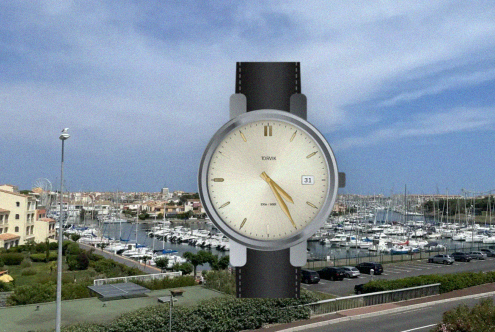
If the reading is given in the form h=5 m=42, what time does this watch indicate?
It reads h=4 m=25
